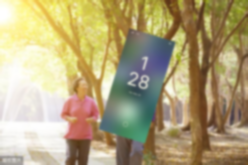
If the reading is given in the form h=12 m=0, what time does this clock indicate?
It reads h=1 m=28
